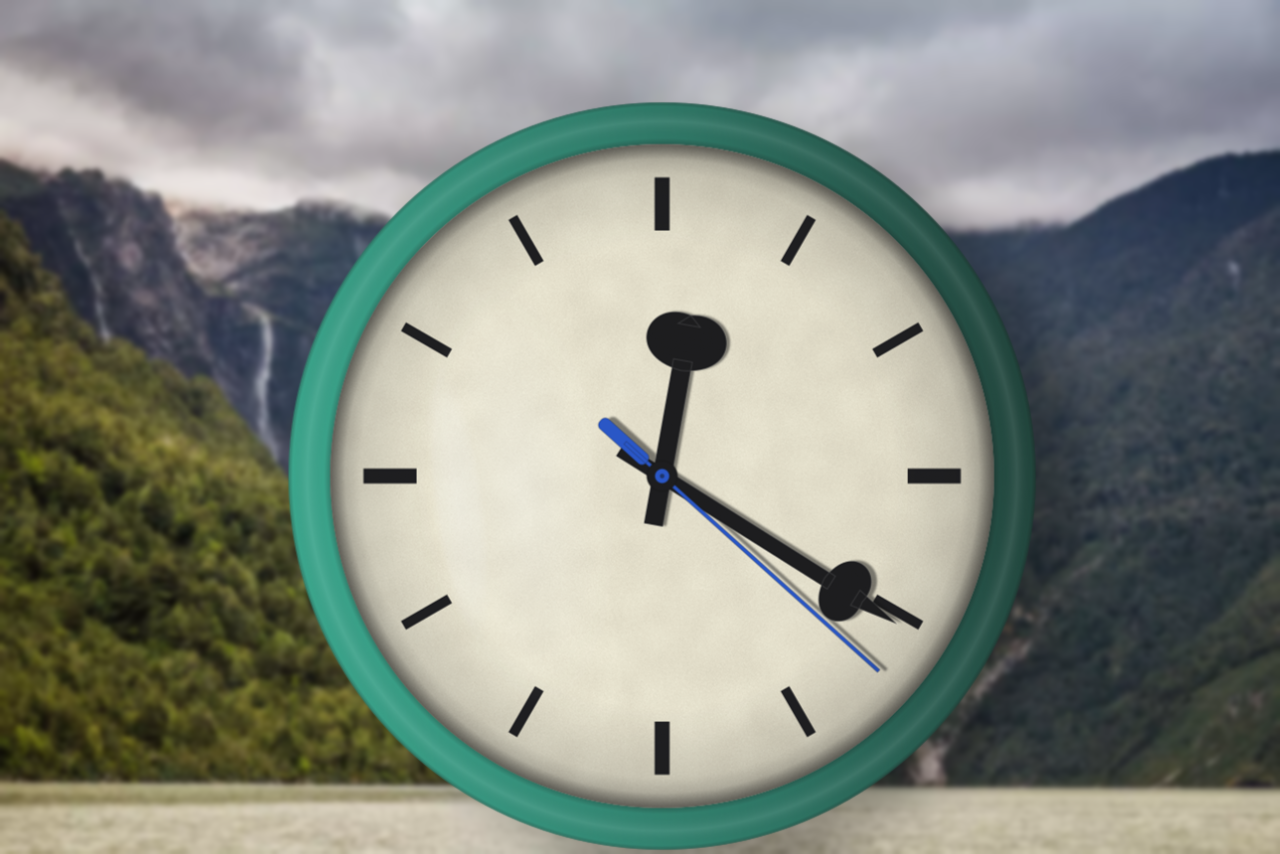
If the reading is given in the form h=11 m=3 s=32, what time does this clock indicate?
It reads h=12 m=20 s=22
